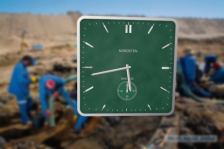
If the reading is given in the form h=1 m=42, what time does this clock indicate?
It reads h=5 m=43
